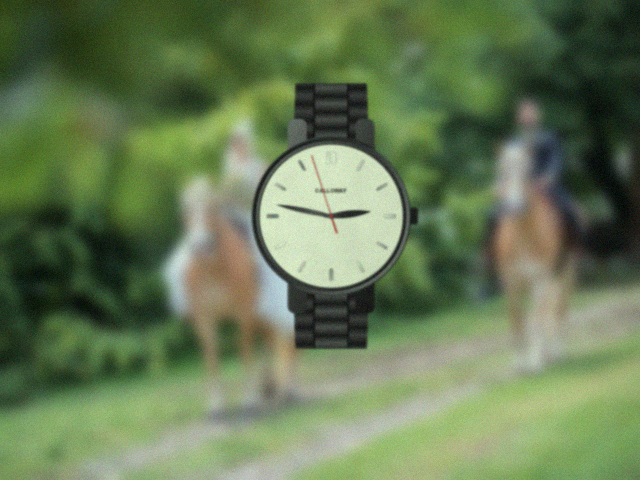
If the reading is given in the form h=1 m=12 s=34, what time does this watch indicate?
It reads h=2 m=46 s=57
